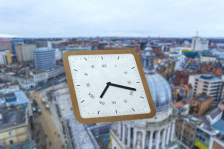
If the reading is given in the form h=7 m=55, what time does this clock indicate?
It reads h=7 m=18
